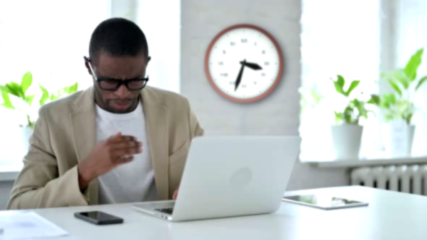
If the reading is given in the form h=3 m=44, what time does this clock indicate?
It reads h=3 m=33
